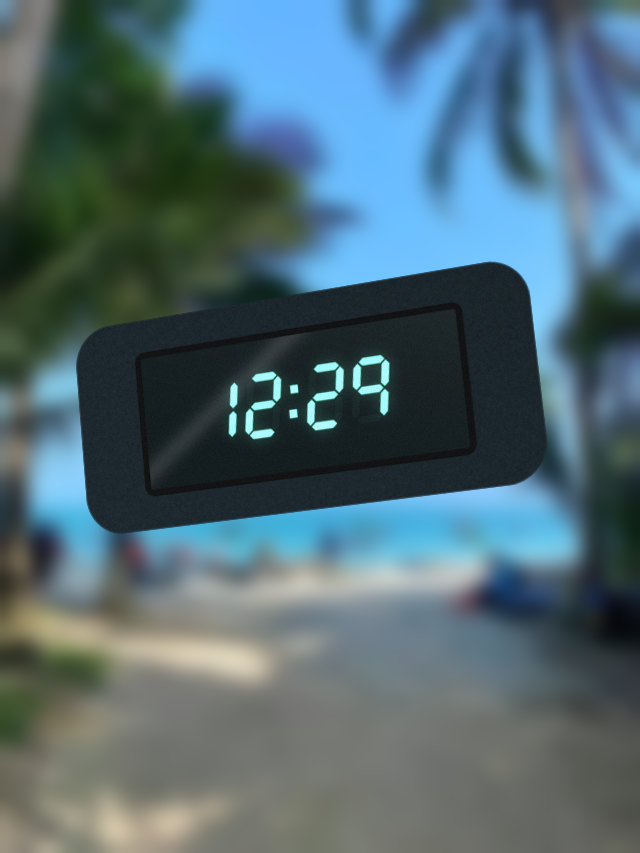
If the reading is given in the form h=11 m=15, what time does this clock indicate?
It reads h=12 m=29
